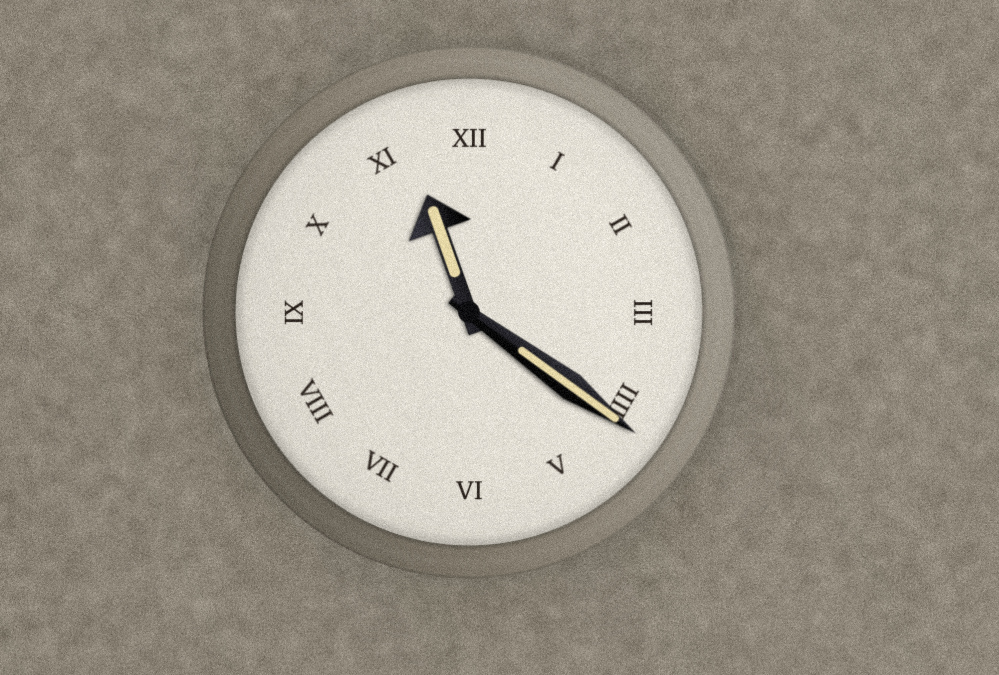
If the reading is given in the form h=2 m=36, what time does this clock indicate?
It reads h=11 m=21
